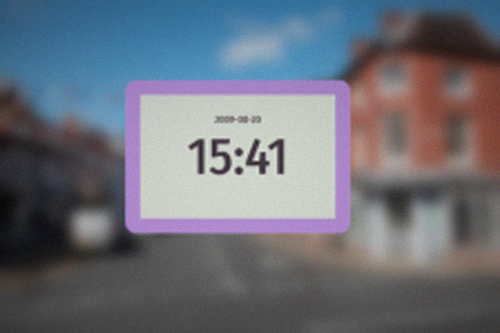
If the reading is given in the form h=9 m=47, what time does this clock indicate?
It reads h=15 m=41
